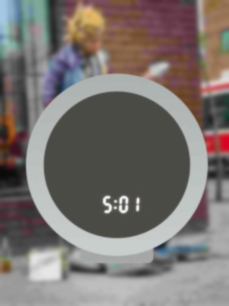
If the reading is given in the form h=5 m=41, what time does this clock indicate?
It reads h=5 m=1
